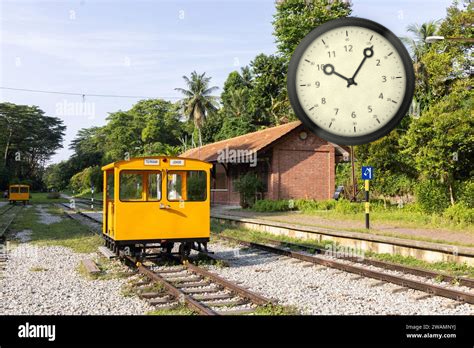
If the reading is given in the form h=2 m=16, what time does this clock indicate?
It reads h=10 m=6
